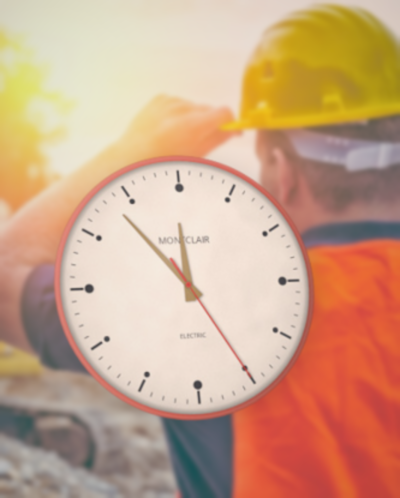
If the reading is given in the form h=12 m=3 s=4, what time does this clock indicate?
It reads h=11 m=53 s=25
